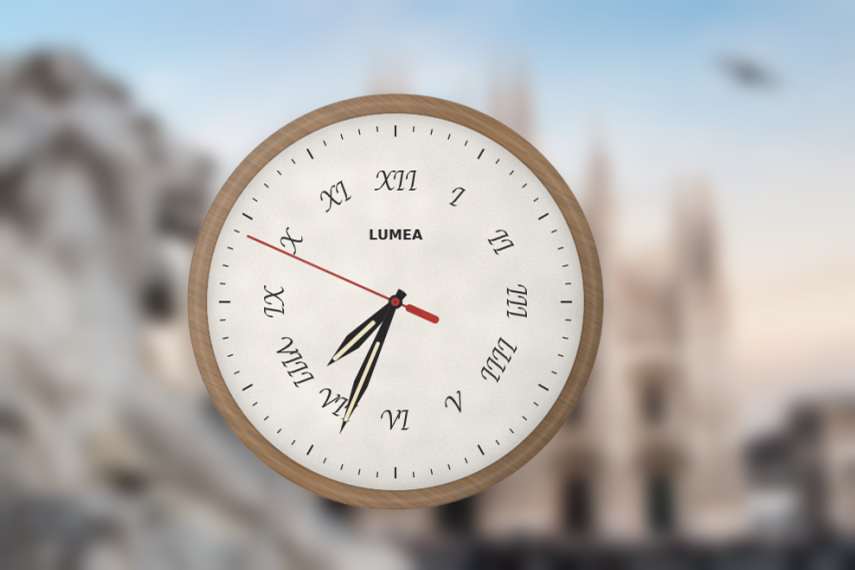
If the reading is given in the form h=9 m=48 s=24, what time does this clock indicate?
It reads h=7 m=33 s=49
